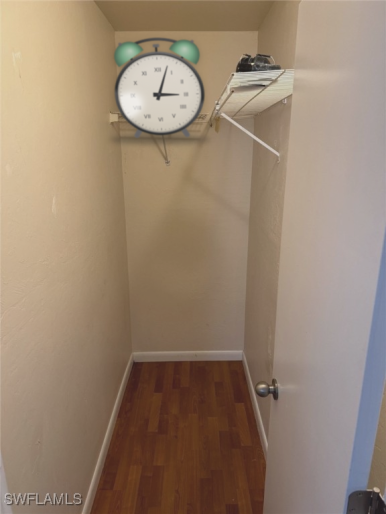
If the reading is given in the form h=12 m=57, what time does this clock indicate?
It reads h=3 m=3
